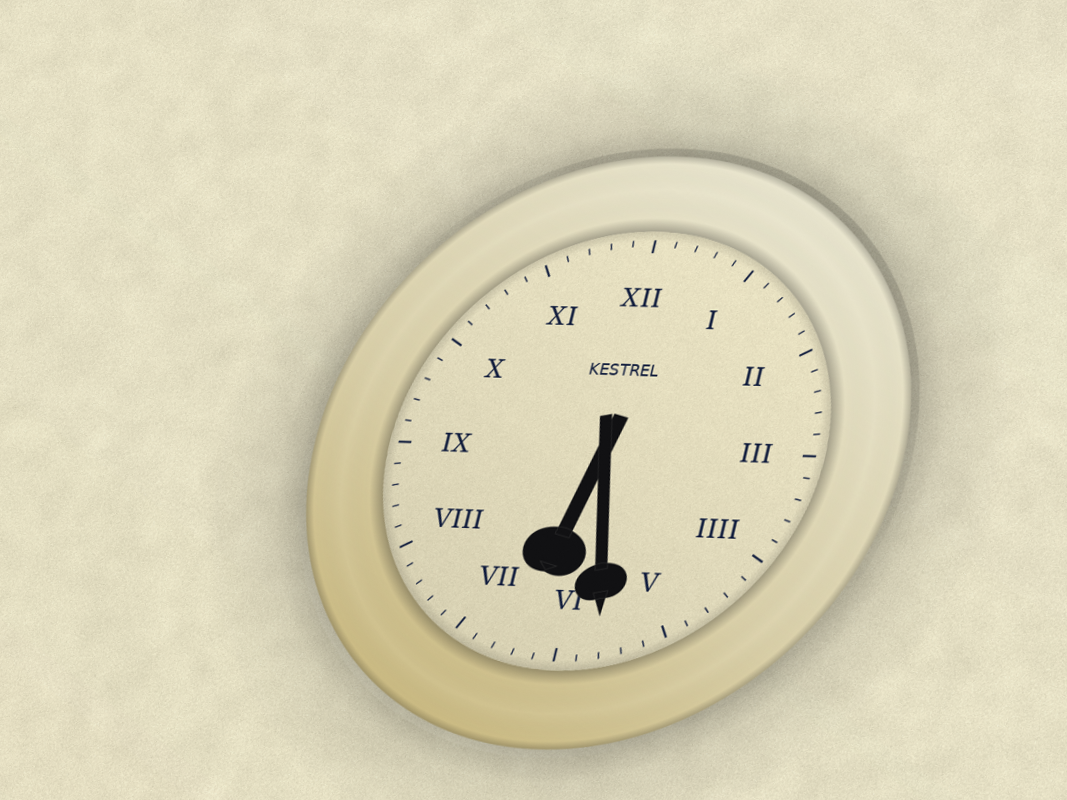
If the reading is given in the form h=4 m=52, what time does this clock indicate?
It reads h=6 m=28
